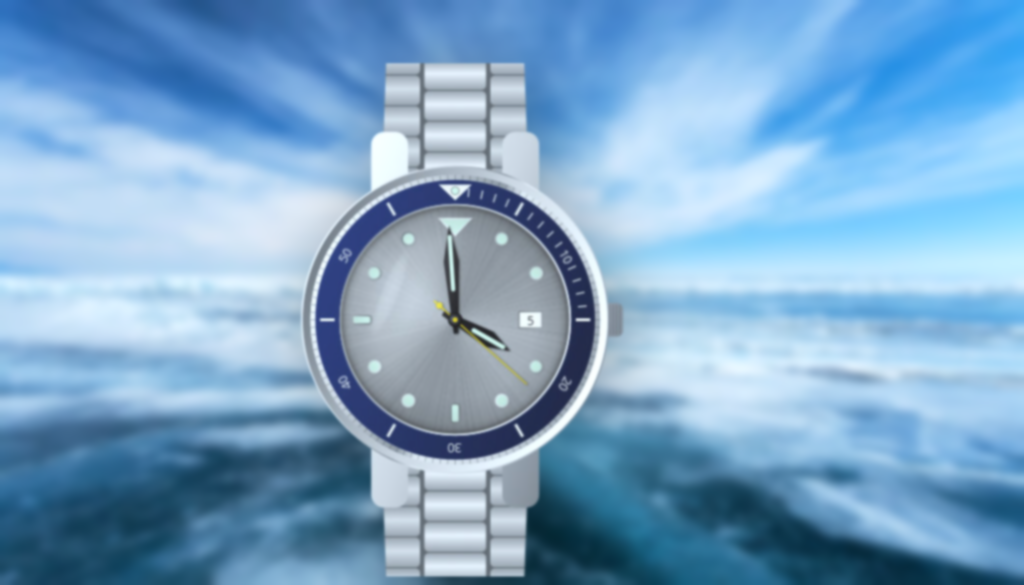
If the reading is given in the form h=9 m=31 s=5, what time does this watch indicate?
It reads h=3 m=59 s=22
